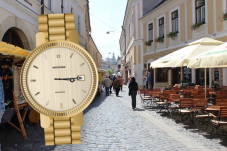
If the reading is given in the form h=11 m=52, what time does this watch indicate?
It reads h=3 m=15
